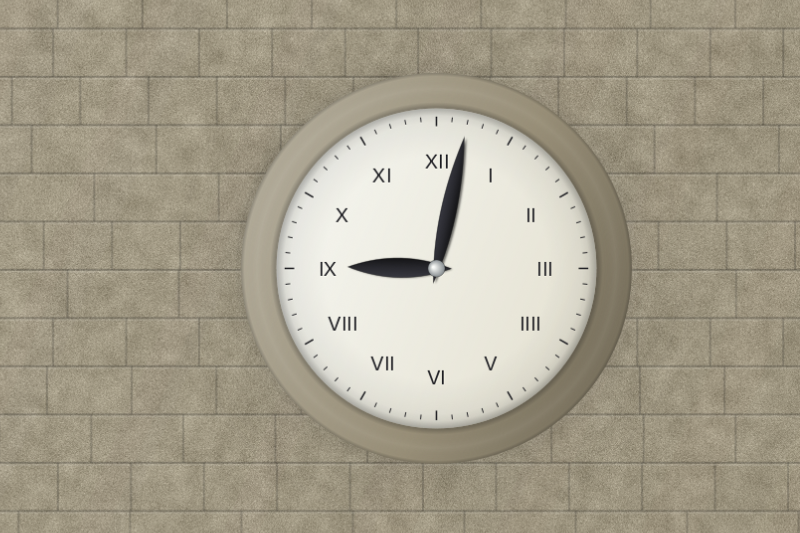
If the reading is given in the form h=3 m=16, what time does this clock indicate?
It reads h=9 m=2
